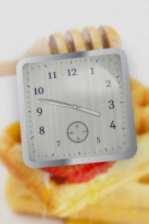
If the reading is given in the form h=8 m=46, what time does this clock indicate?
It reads h=3 m=48
